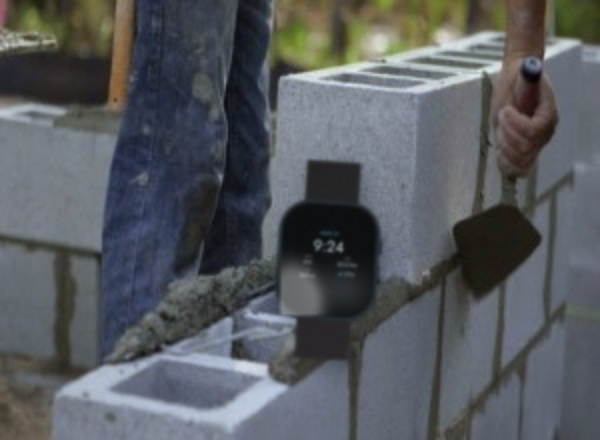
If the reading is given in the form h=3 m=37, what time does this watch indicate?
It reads h=9 m=24
